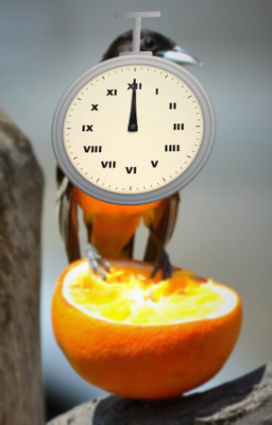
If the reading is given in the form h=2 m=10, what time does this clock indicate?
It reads h=12 m=0
